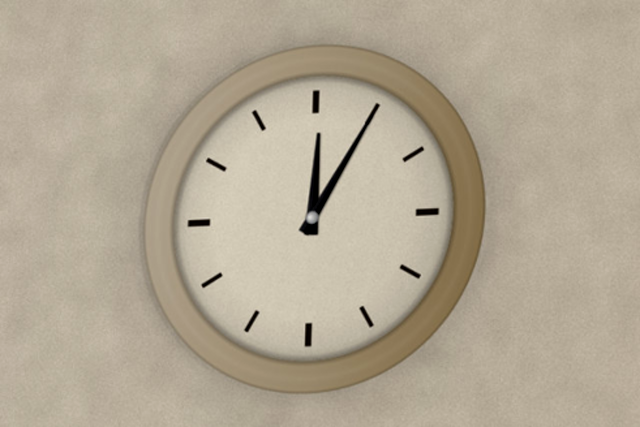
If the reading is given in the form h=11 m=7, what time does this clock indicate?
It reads h=12 m=5
